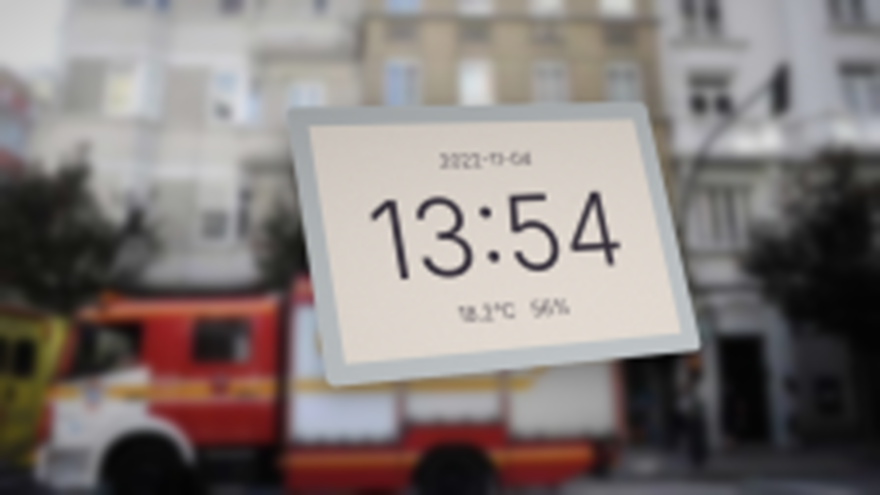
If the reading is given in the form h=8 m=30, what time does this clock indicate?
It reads h=13 m=54
